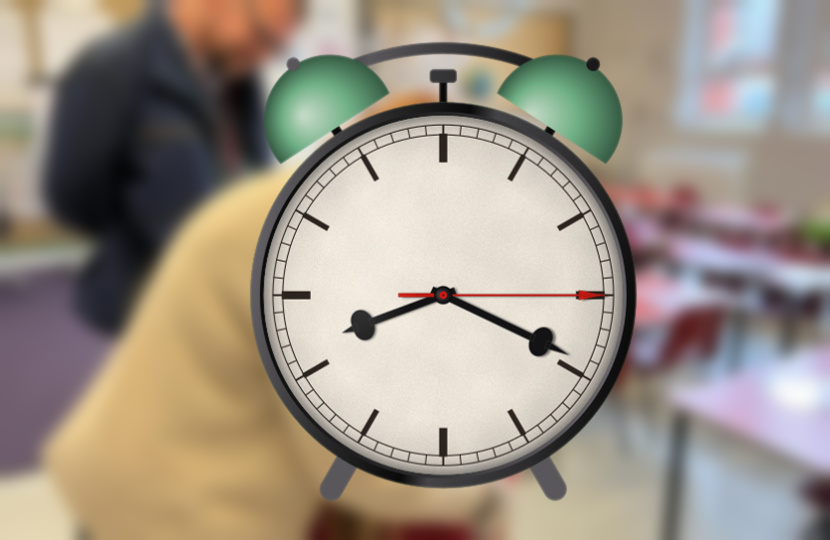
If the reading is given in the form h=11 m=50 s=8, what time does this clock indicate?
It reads h=8 m=19 s=15
